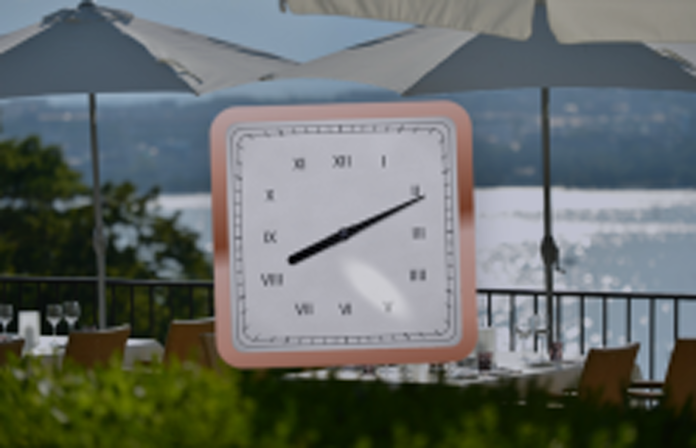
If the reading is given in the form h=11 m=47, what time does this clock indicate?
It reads h=8 m=11
